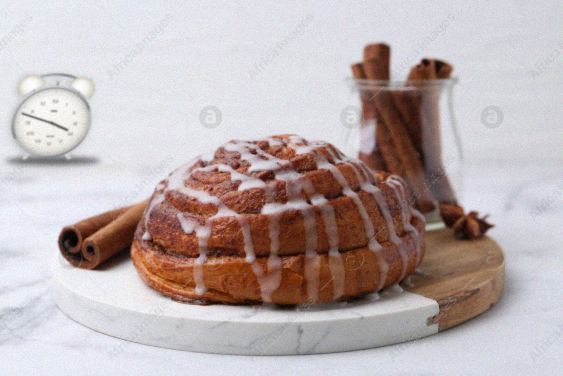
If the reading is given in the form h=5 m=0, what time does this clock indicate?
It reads h=3 m=48
